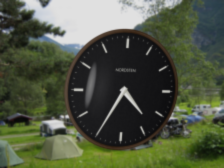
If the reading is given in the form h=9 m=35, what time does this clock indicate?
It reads h=4 m=35
